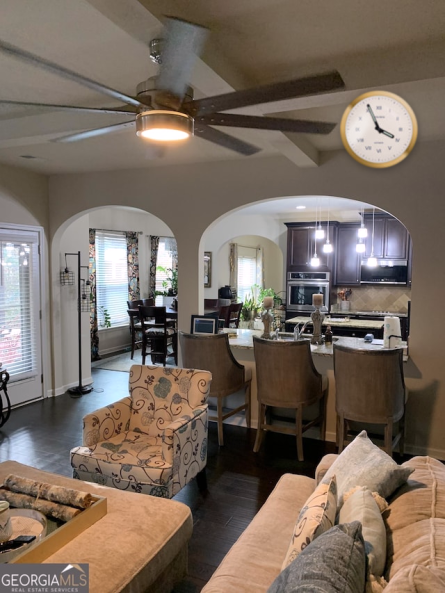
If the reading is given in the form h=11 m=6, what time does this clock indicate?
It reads h=3 m=56
